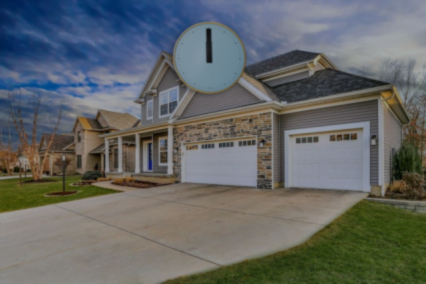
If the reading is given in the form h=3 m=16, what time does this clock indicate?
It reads h=12 m=0
